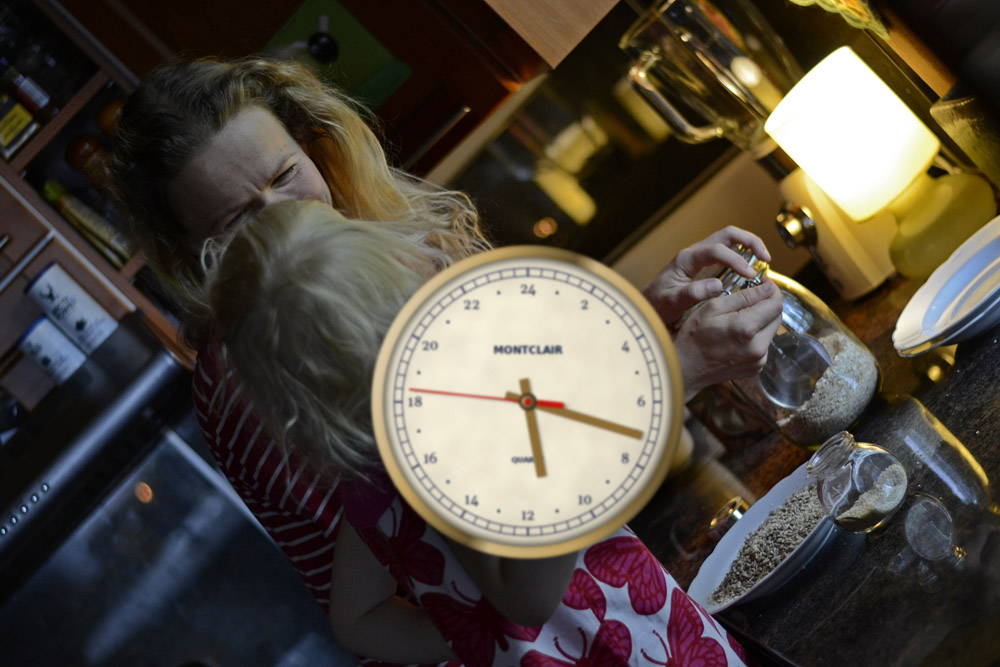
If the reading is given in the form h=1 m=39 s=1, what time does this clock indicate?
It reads h=11 m=17 s=46
